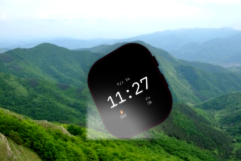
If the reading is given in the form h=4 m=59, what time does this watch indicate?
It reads h=11 m=27
